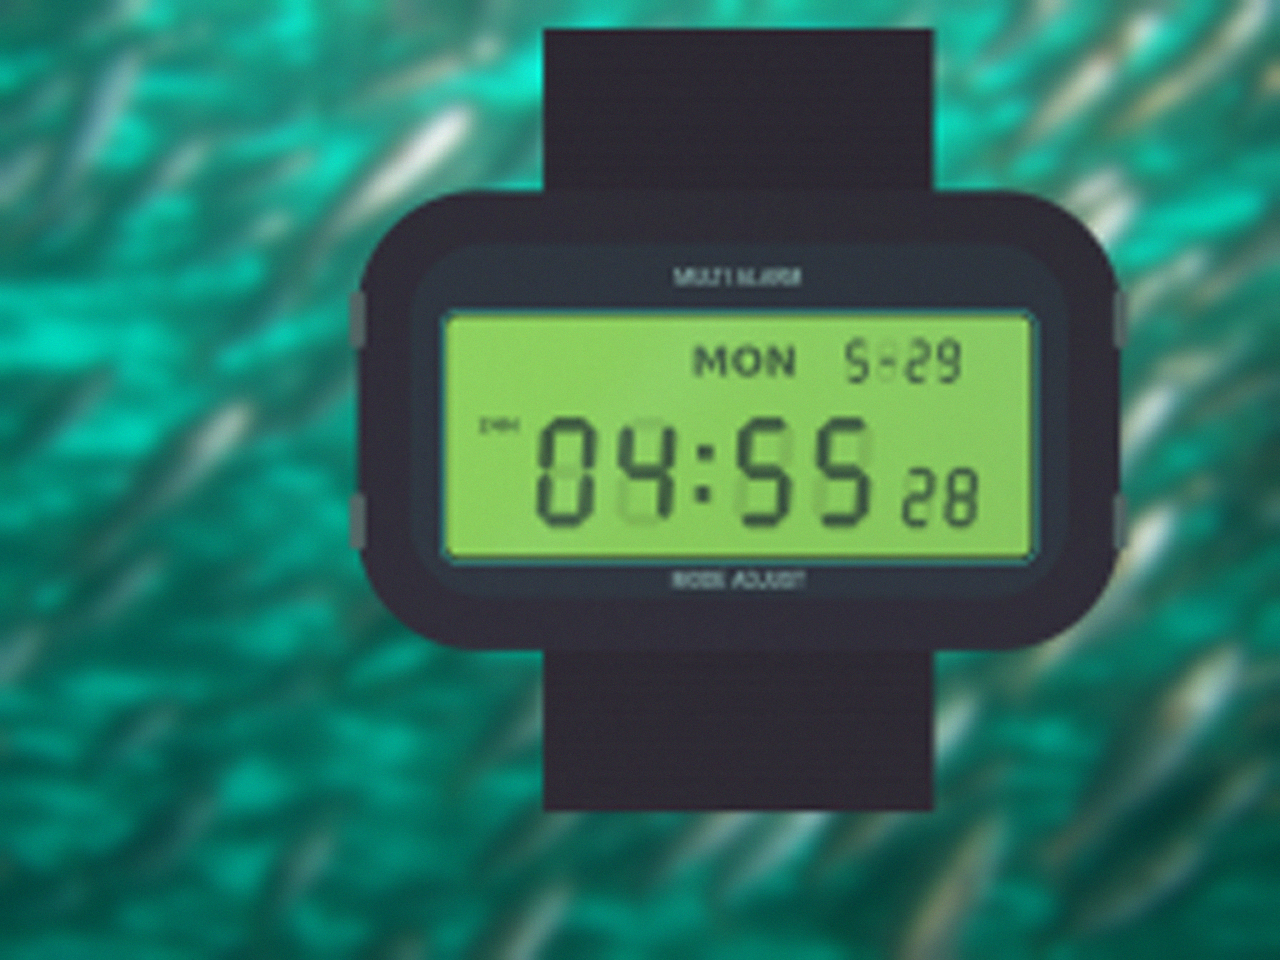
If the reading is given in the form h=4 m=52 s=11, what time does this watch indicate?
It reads h=4 m=55 s=28
